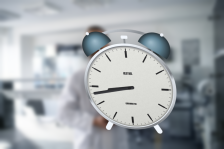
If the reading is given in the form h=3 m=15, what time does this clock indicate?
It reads h=8 m=43
